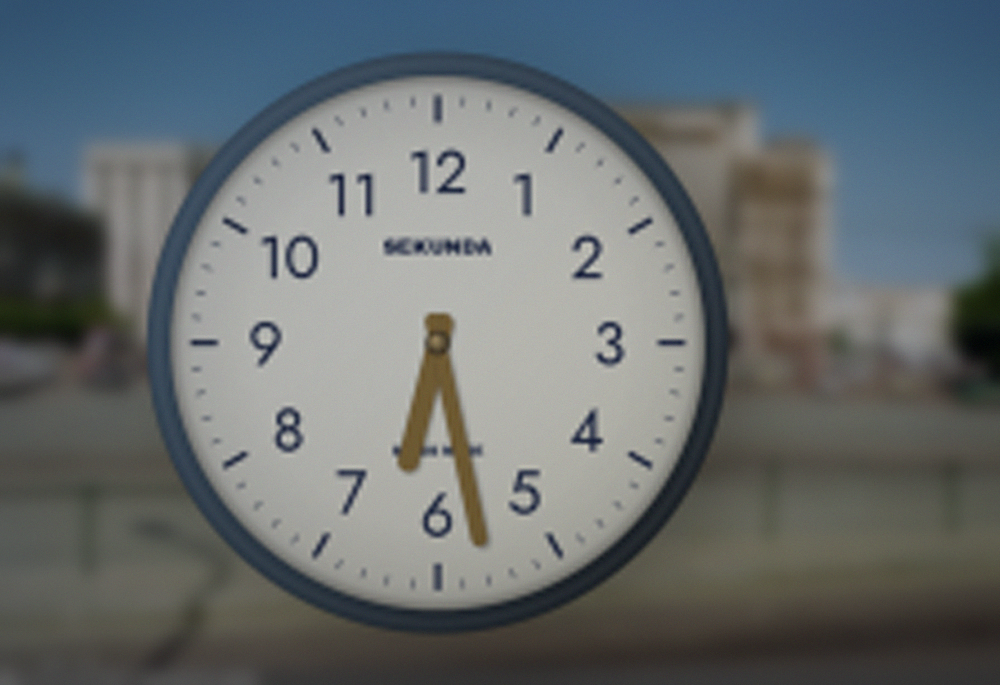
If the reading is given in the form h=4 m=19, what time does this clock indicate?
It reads h=6 m=28
